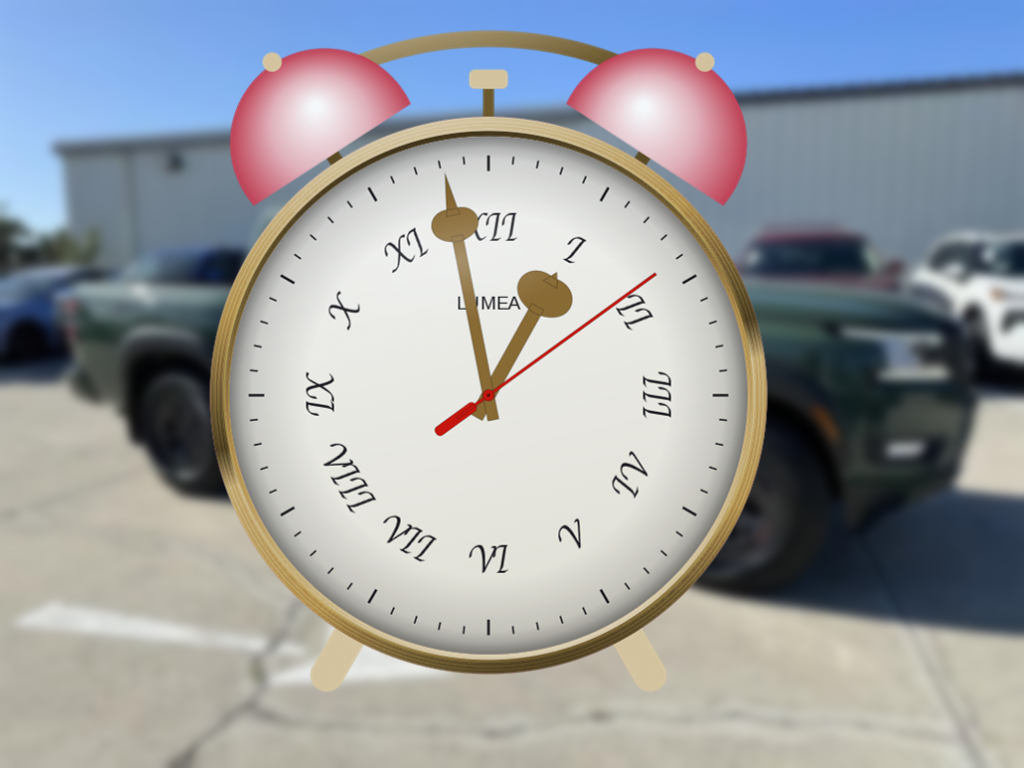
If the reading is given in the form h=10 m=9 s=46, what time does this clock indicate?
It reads h=12 m=58 s=9
